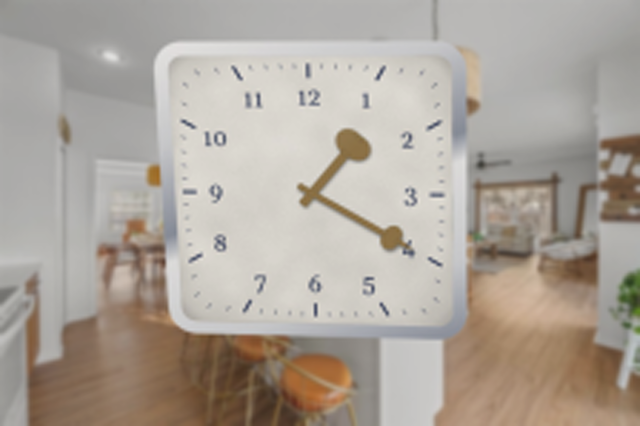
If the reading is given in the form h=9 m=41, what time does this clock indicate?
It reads h=1 m=20
